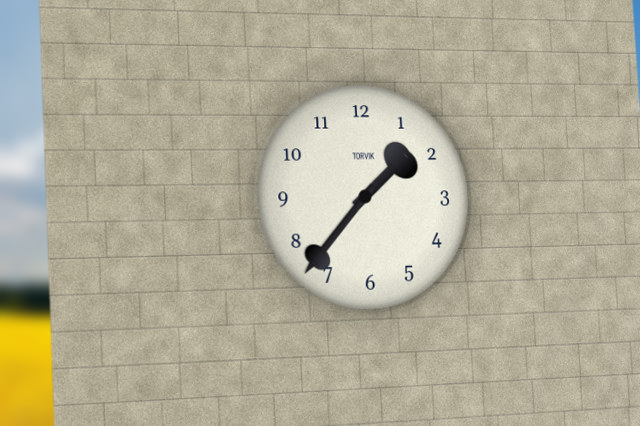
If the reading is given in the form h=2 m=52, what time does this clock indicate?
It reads h=1 m=37
